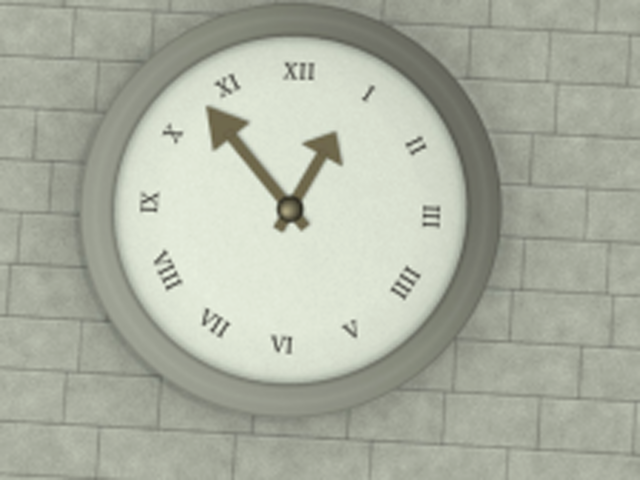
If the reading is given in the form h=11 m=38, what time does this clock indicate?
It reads h=12 m=53
